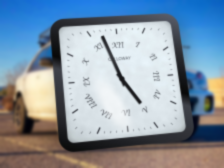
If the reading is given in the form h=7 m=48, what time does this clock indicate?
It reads h=4 m=57
